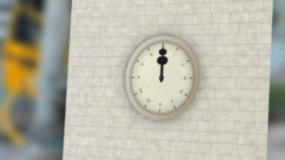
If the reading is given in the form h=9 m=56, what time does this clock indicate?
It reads h=12 m=0
